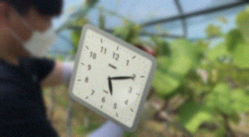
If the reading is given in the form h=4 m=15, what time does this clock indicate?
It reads h=5 m=10
